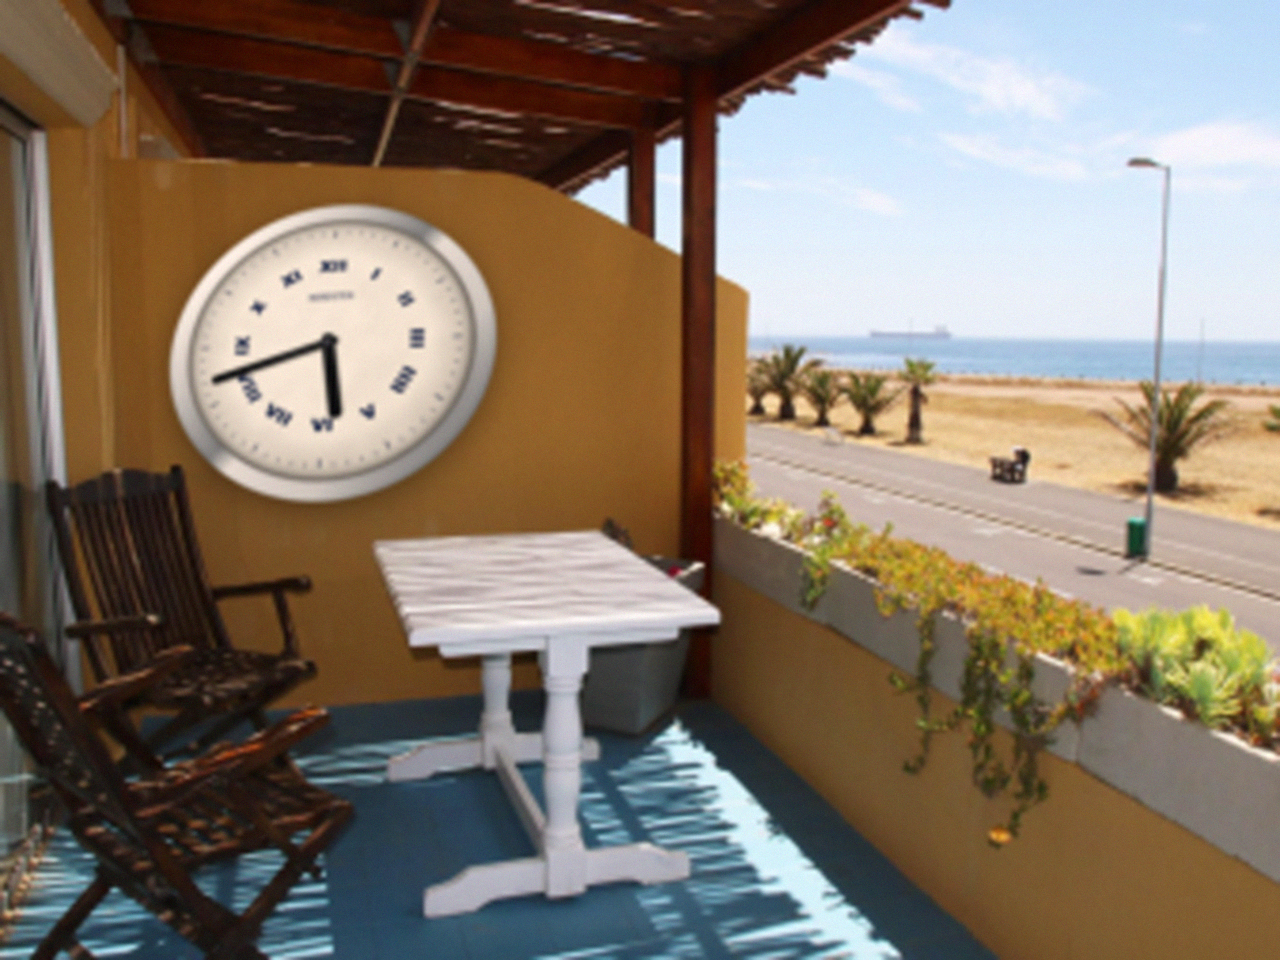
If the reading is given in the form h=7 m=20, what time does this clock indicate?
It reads h=5 m=42
